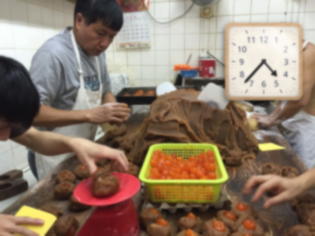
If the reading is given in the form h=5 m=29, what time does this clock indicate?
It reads h=4 m=37
